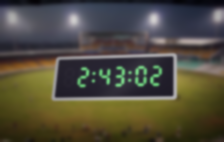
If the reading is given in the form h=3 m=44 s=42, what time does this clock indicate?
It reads h=2 m=43 s=2
